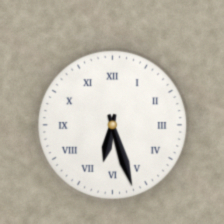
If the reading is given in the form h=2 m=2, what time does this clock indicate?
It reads h=6 m=27
